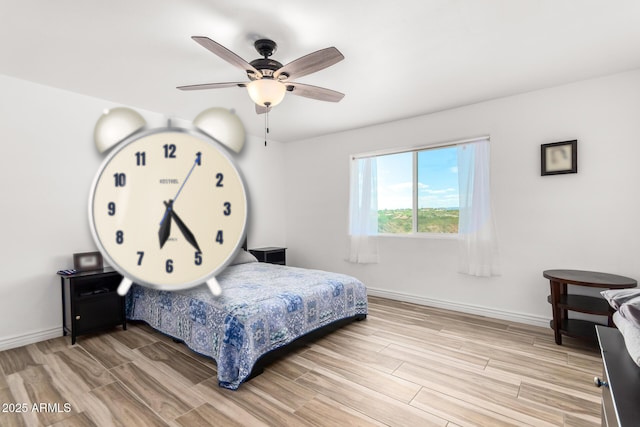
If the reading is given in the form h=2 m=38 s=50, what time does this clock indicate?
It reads h=6 m=24 s=5
